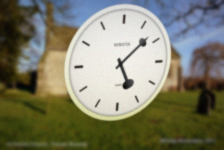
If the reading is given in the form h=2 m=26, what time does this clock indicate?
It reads h=5 m=8
